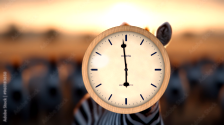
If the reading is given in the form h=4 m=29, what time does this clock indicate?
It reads h=5 m=59
